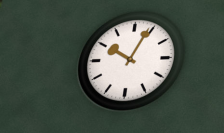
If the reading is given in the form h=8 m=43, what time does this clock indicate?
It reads h=10 m=4
